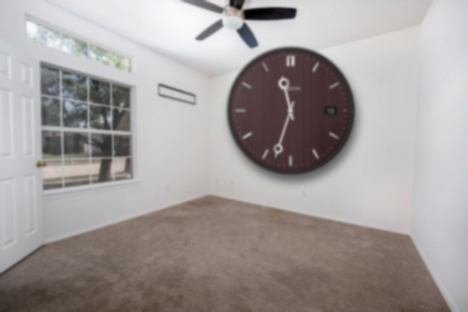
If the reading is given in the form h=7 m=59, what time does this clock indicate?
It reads h=11 m=33
